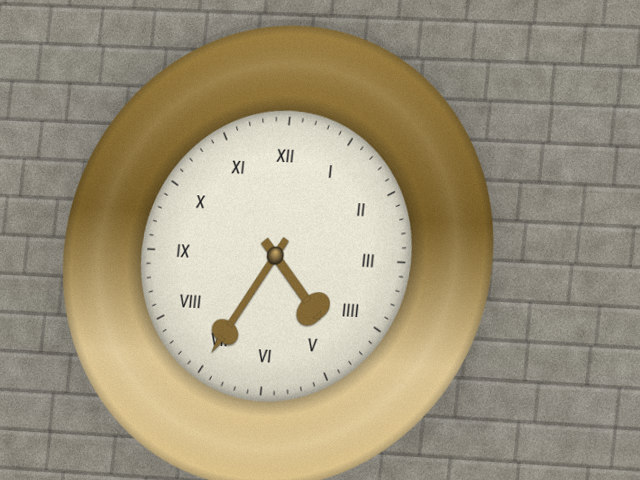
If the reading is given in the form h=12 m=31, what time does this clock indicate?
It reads h=4 m=35
